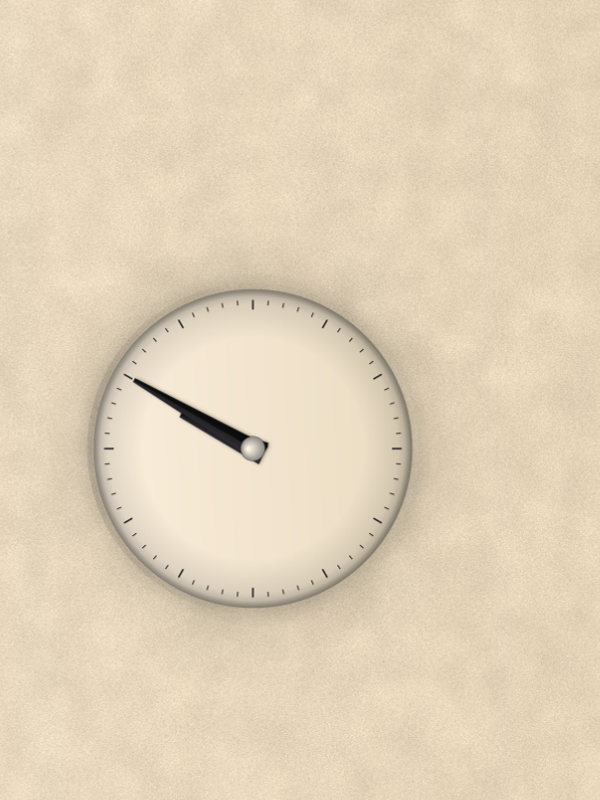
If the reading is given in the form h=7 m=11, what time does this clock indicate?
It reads h=9 m=50
